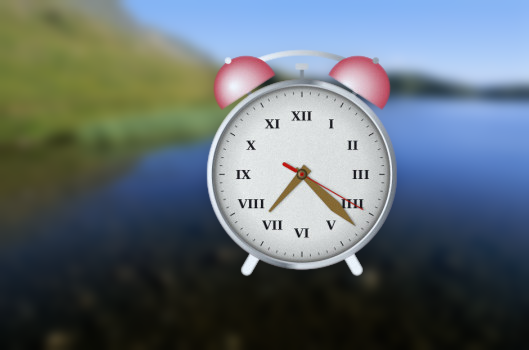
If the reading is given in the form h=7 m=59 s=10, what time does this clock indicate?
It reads h=7 m=22 s=20
